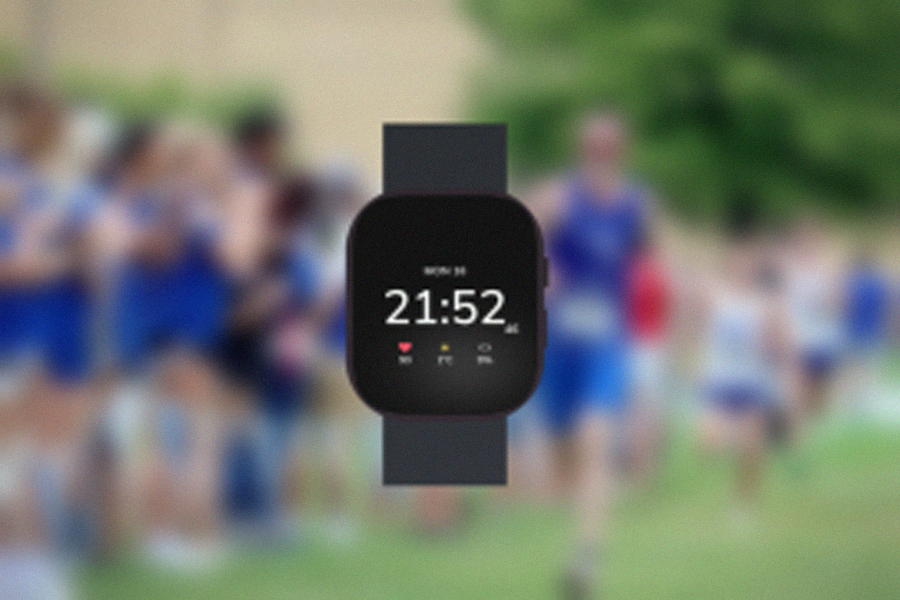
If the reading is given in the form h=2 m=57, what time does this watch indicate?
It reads h=21 m=52
